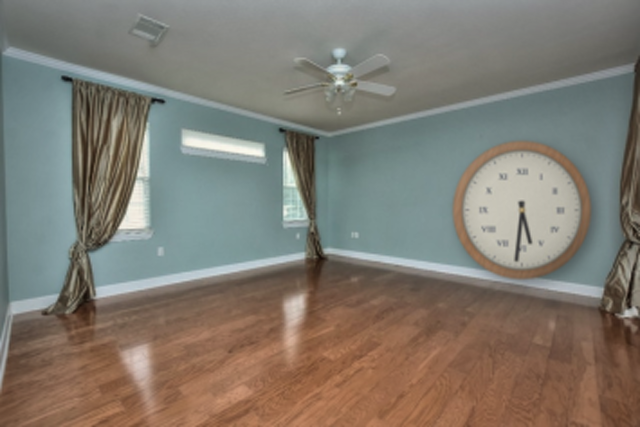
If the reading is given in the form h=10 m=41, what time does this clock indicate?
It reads h=5 m=31
